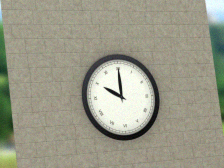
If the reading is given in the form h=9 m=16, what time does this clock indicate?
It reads h=10 m=0
